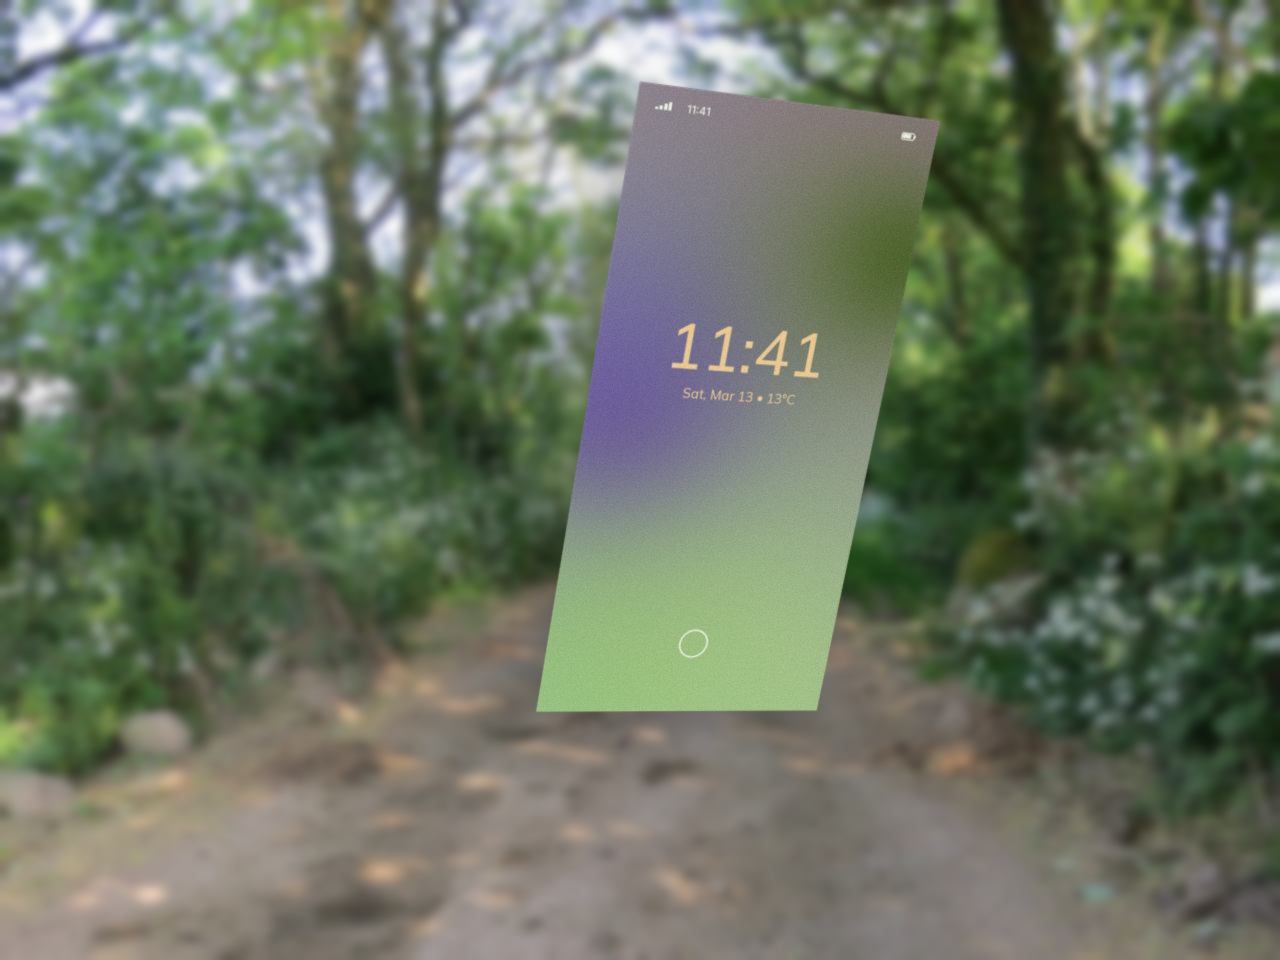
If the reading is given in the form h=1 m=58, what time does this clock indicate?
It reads h=11 m=41
